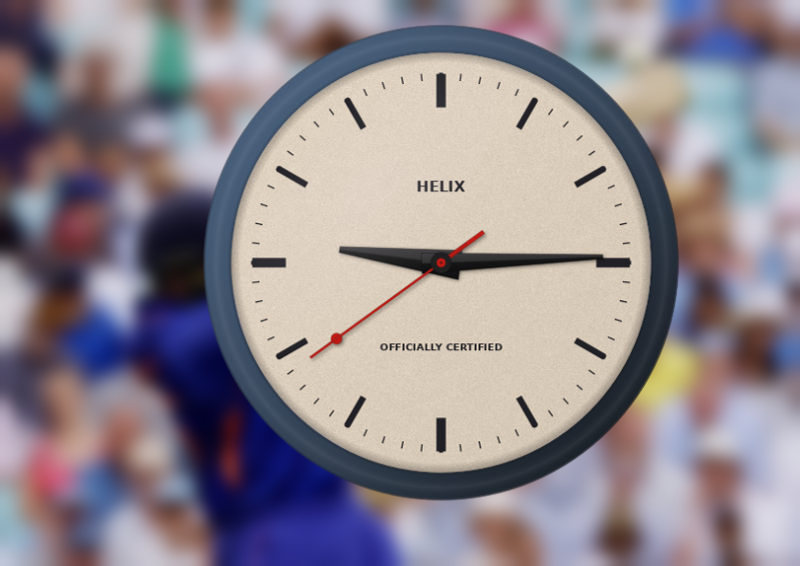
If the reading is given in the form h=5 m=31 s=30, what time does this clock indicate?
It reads h=9 m=14 s=39
